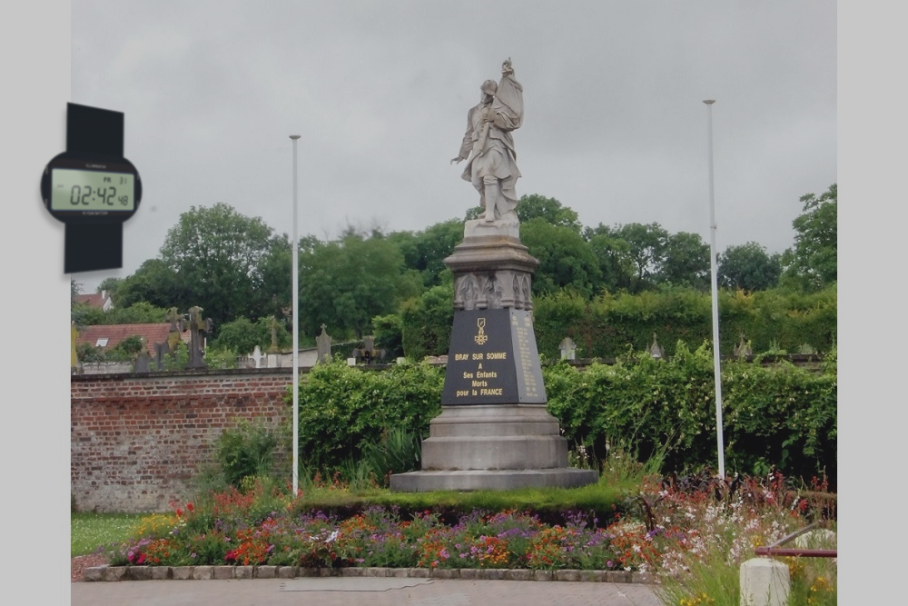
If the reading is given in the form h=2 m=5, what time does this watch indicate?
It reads h=2 m=42
